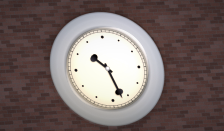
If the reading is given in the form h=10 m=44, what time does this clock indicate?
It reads h=10 m=27
